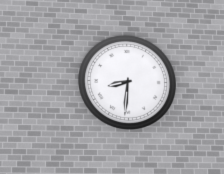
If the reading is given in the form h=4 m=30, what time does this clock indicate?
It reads h=8 m=31
